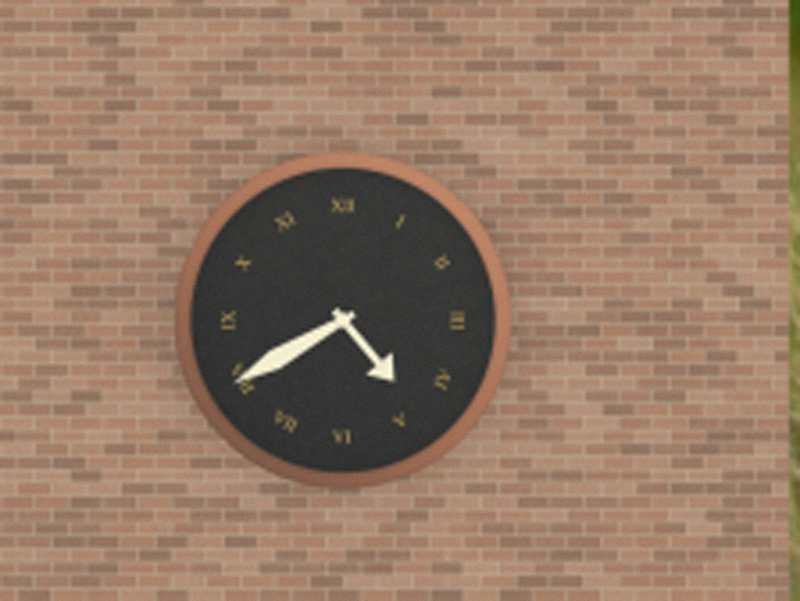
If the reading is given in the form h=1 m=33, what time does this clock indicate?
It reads h=4 m=40
